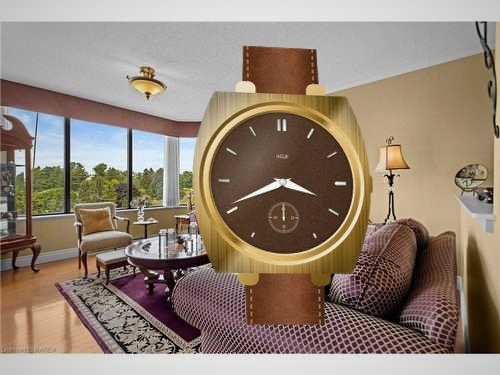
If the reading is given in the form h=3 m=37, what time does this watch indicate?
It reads h=3 m=41
